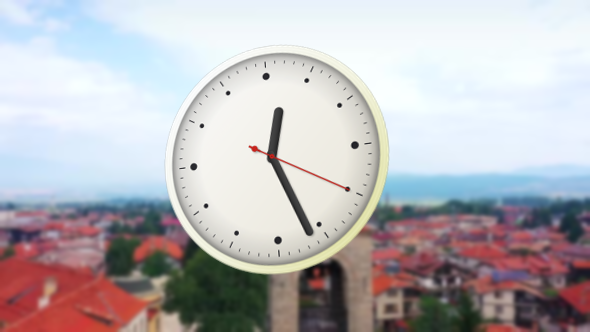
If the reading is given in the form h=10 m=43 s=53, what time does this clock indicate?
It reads h=12 m=26 s=20
